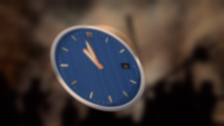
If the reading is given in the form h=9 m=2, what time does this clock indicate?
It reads h=10 m=58
